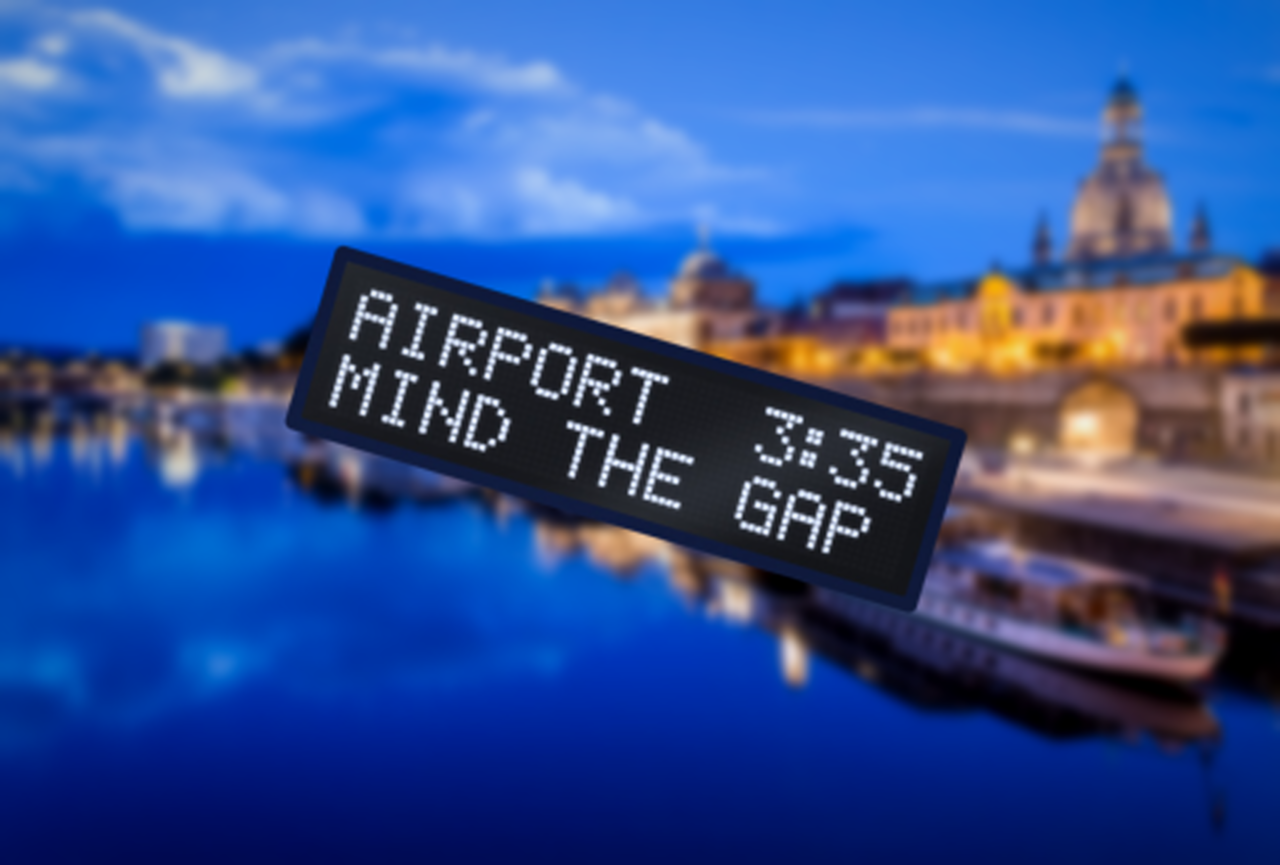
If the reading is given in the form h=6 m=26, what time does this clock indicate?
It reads h=3 m=35
